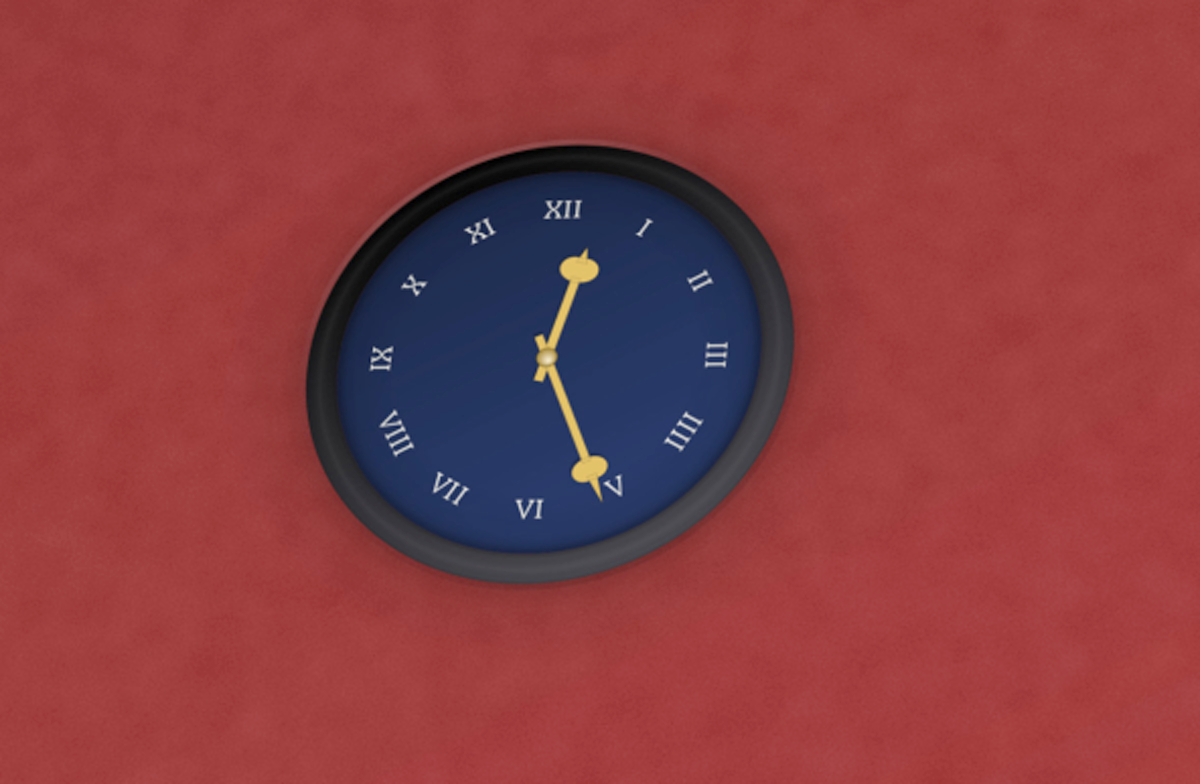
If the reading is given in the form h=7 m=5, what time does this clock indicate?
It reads h=12 m=26
